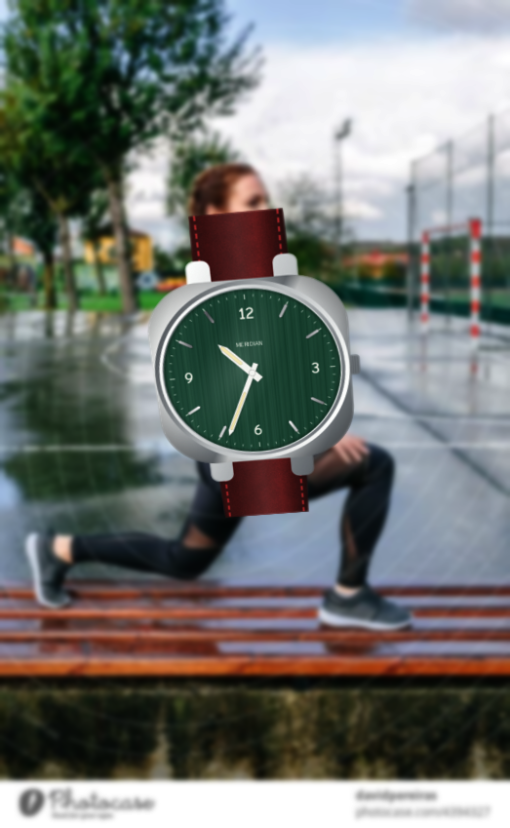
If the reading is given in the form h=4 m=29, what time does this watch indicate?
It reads h=10 m=34
